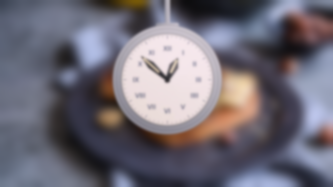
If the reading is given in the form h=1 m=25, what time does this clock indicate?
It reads h=12 m=52
